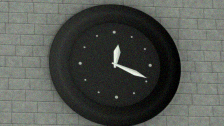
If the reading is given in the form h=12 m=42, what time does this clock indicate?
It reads h=12 m=19
